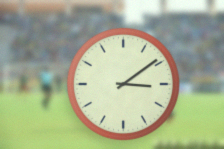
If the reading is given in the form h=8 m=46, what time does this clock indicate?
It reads h=3 m=9
